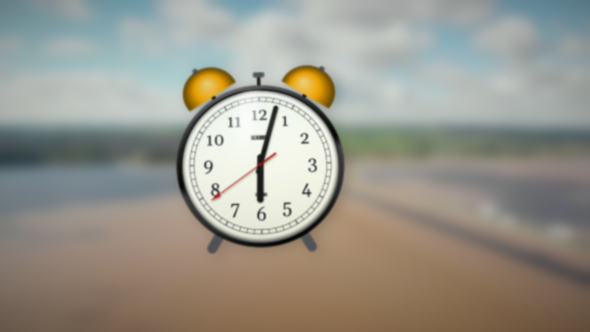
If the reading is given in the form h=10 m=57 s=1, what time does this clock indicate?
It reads h=6 m=2 s=39
